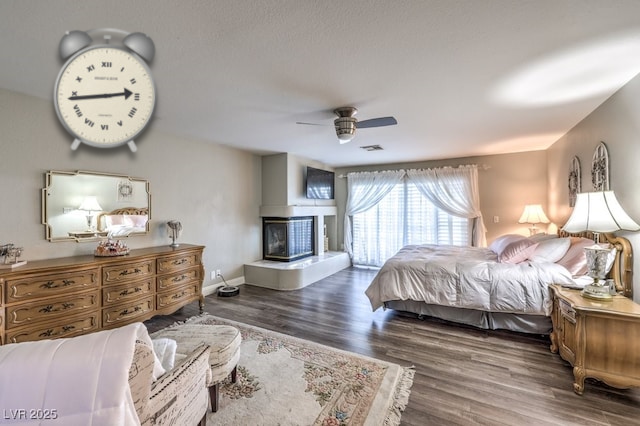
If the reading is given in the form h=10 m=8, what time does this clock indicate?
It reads h=2 m=44
